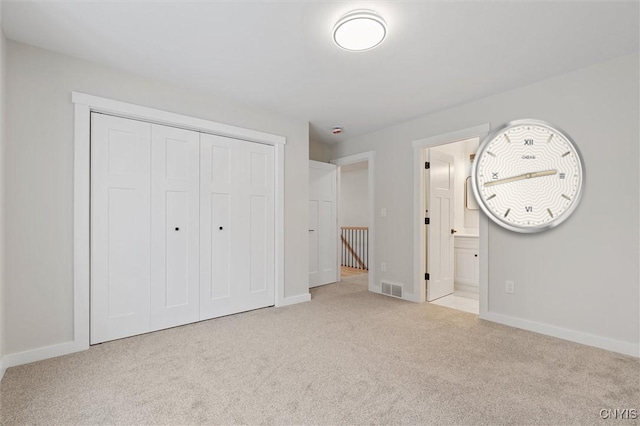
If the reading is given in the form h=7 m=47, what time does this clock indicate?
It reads h=2 m=43
